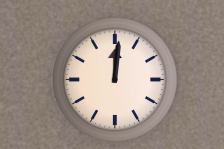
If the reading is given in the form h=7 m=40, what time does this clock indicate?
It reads h=12 m=1
